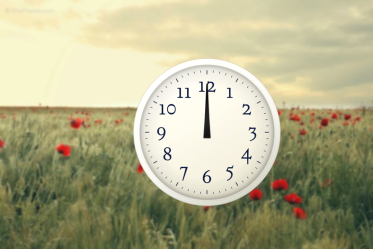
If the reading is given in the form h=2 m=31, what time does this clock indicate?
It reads h=12 m=0
